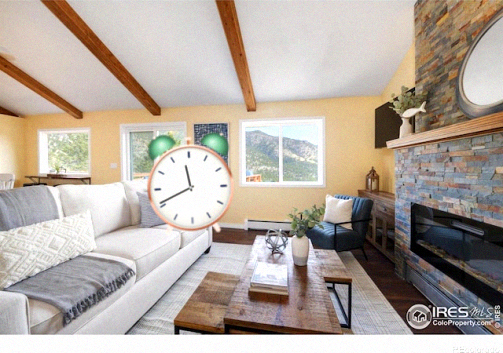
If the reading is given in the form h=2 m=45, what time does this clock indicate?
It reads h=11 m=41
